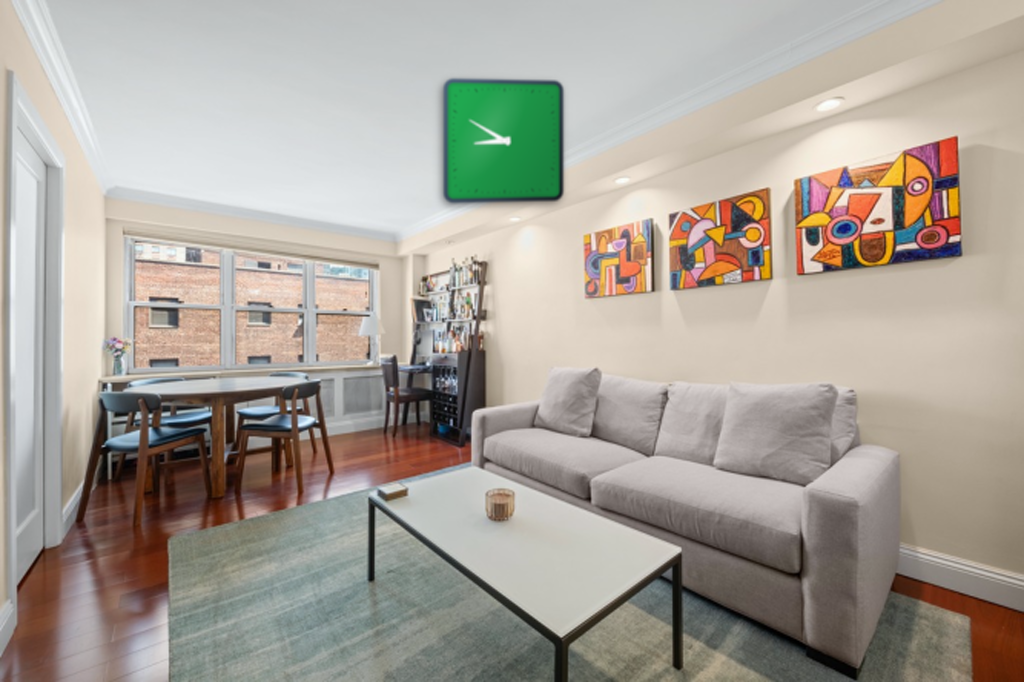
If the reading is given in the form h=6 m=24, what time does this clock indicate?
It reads h=8 m=50
